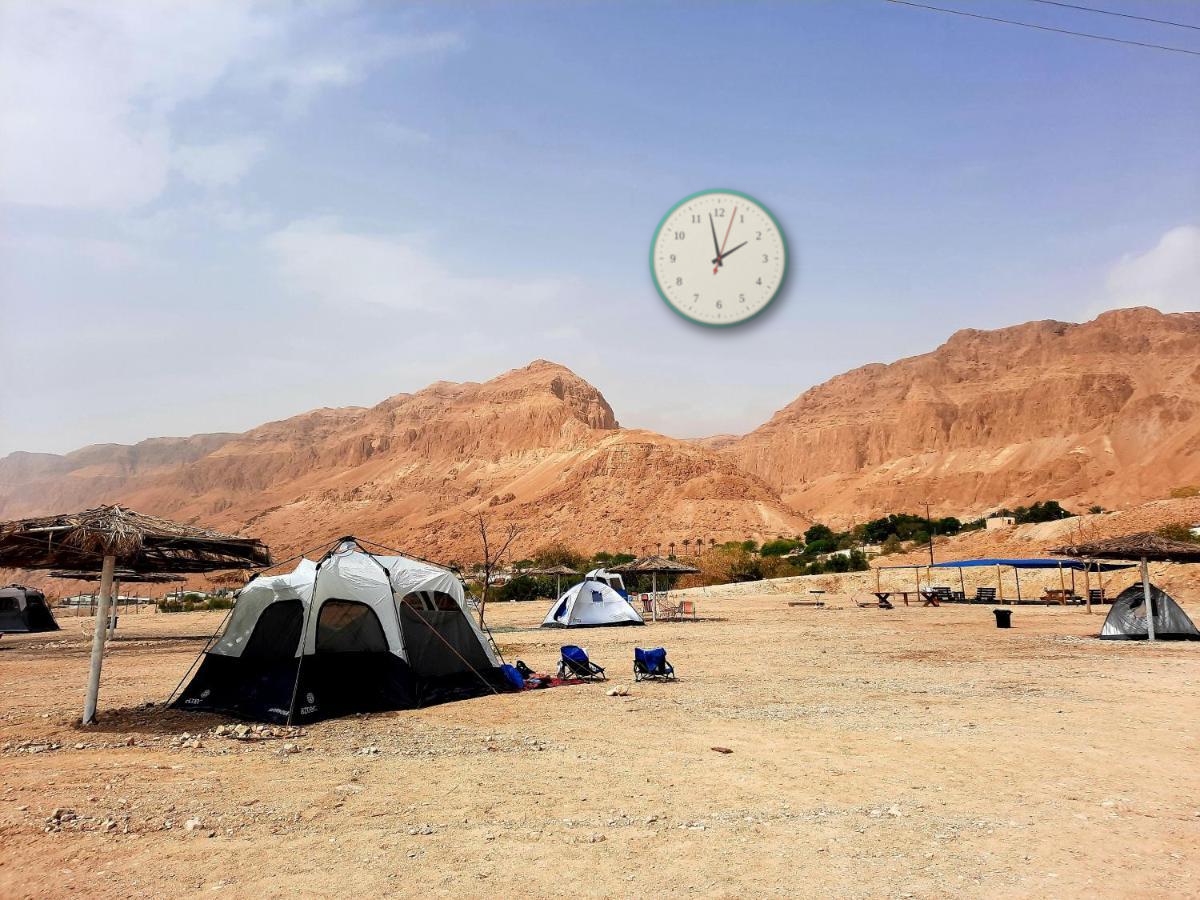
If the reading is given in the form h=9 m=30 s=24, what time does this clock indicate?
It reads h=1 m=58 s=3
